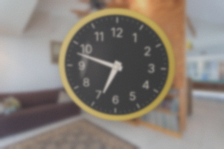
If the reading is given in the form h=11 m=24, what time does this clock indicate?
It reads h=6 m=48
